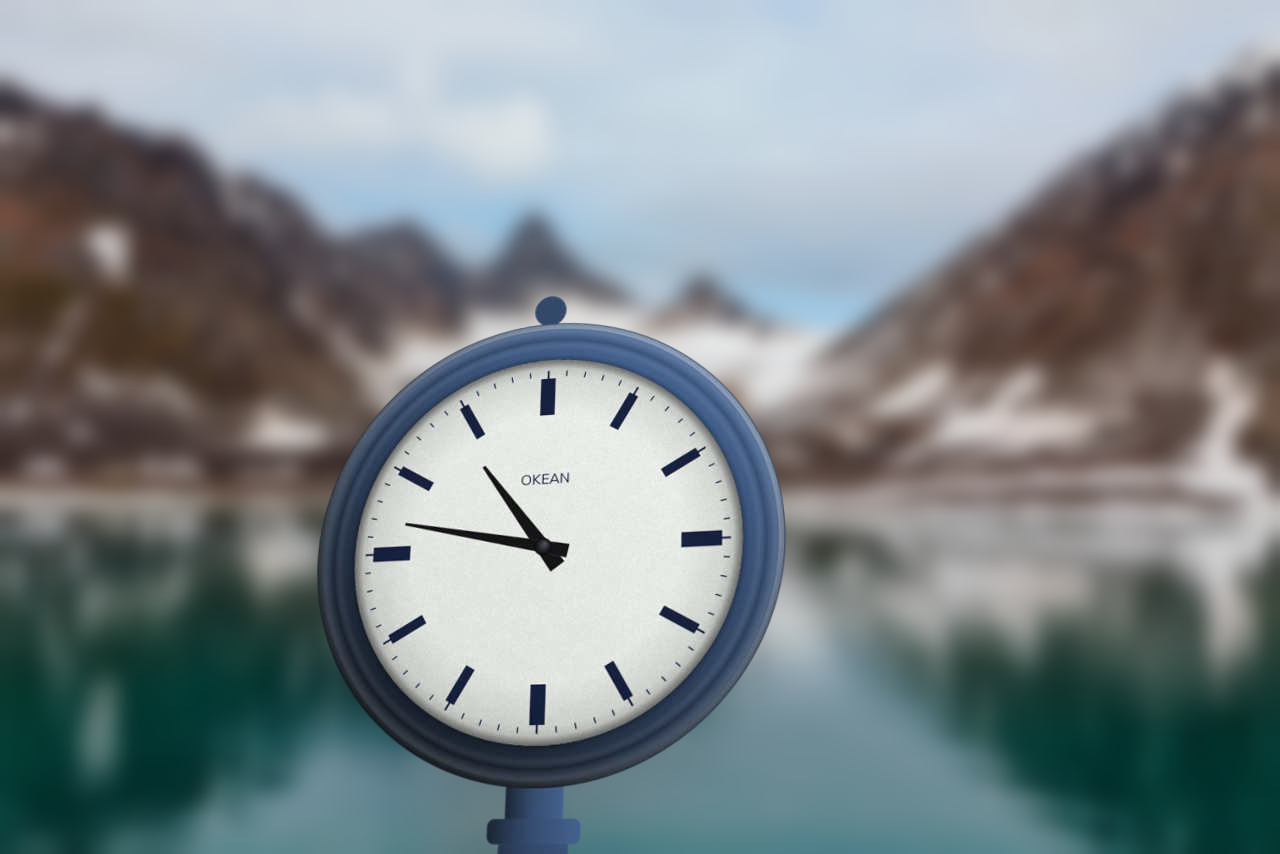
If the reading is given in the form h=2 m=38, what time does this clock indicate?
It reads h=10 m=47
